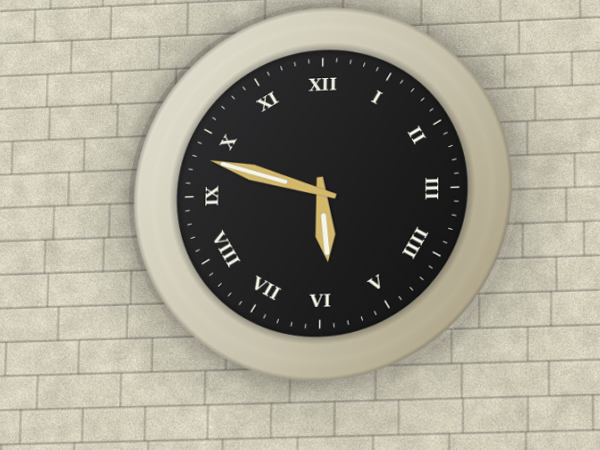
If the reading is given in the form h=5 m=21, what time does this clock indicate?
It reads h=5 m=48
